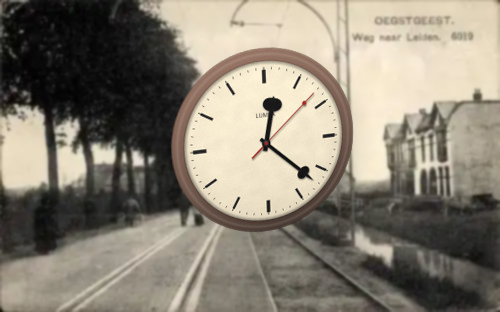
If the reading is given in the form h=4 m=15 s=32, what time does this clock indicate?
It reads h=12 m=22 s=8
